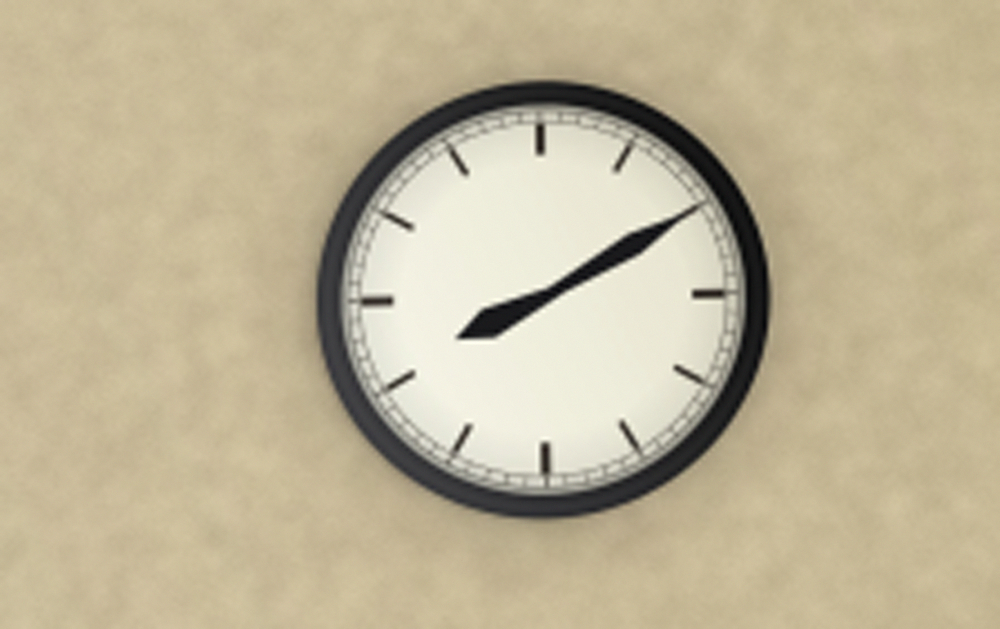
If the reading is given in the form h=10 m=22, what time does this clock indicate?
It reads h=8 m=10
